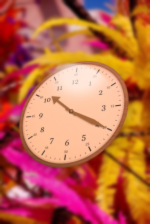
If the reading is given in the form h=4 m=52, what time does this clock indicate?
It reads h=10 m=20
